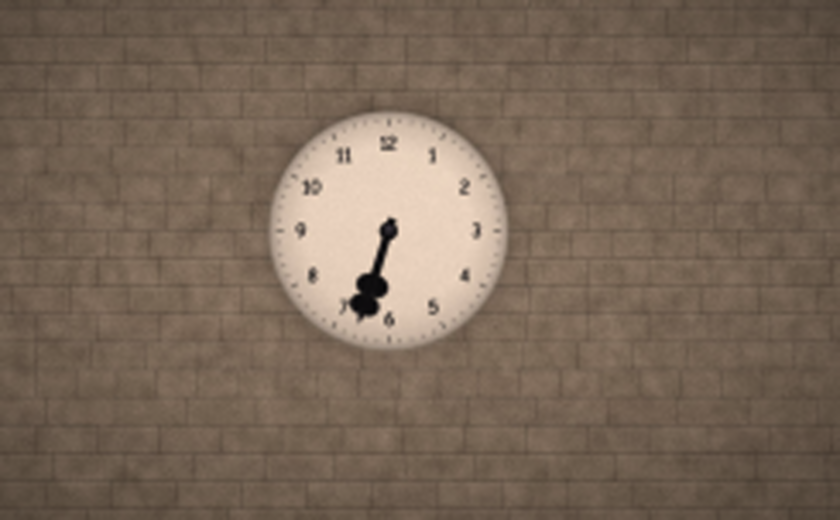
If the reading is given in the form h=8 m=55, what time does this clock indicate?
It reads h=6 m=33
